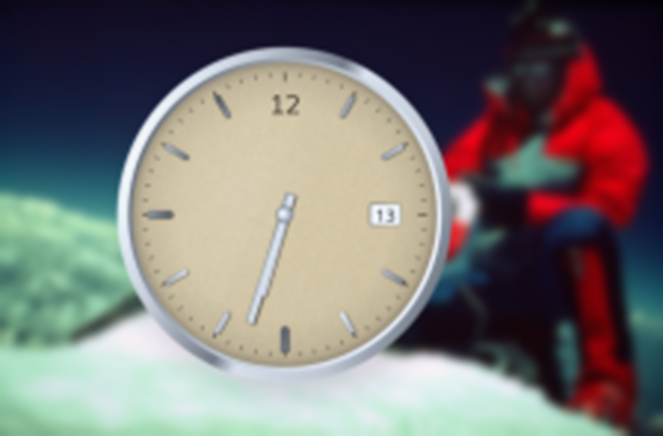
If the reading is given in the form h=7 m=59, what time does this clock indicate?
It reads h=6 m=33
